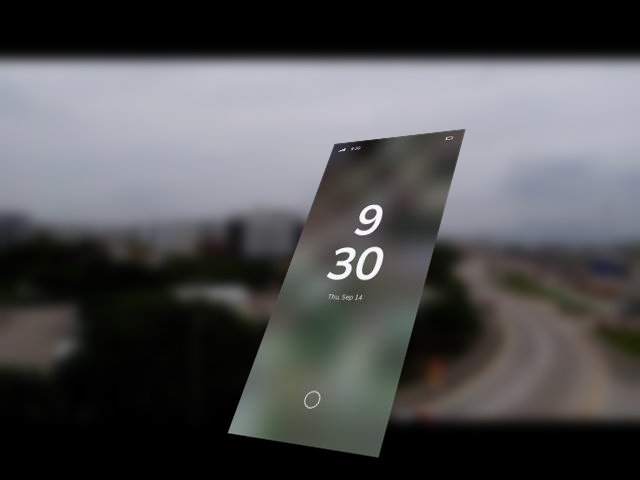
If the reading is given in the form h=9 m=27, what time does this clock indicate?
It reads h=9 m=30
